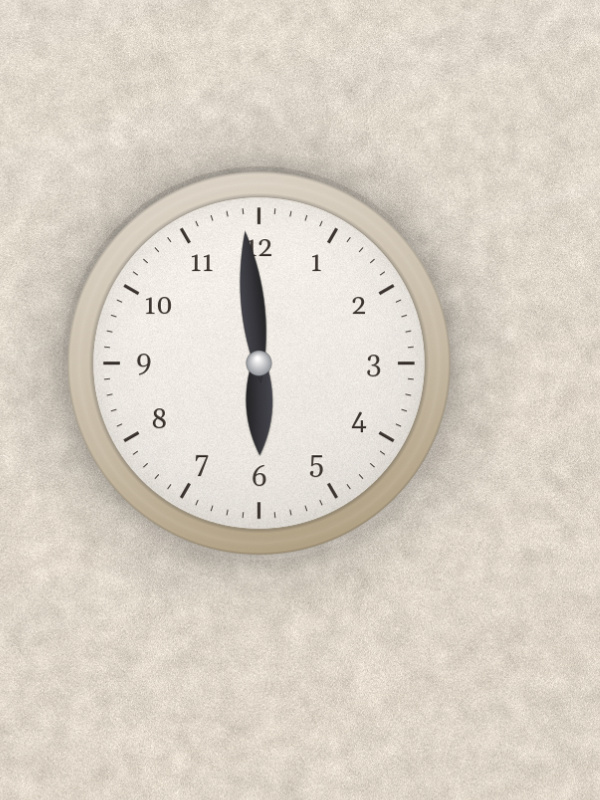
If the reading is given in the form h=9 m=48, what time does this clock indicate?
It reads h=5 m=59
